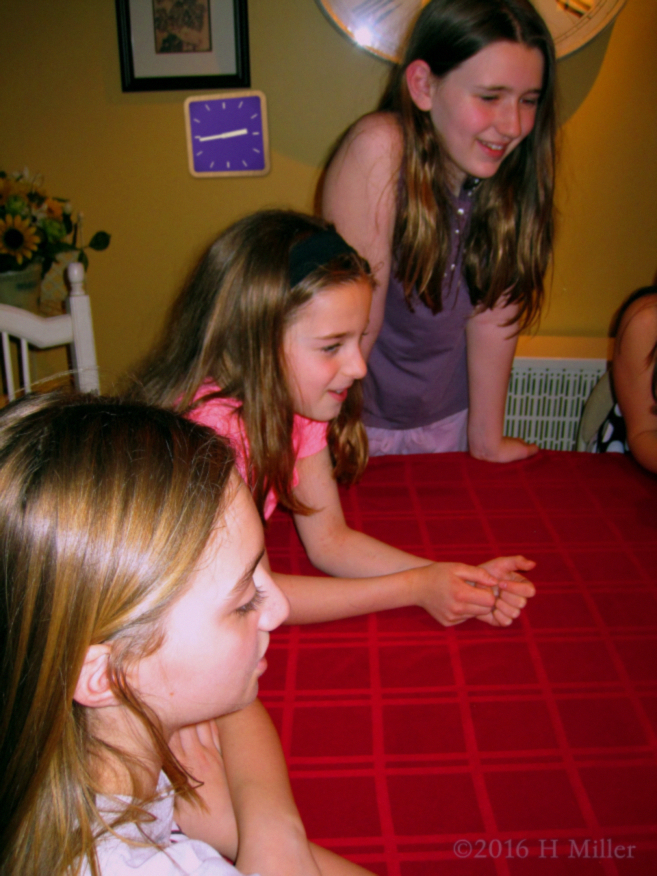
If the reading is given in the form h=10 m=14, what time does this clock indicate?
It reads h=2 m=44
